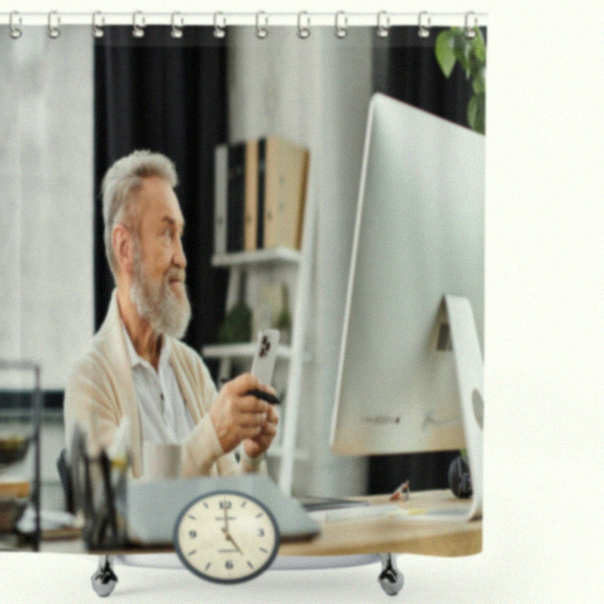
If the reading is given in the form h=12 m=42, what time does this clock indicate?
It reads h=5 m=0
